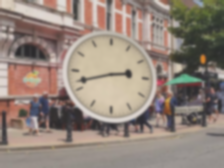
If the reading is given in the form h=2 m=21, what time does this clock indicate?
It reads h=2 m=42
